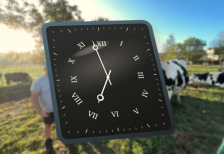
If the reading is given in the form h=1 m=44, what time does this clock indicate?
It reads h=6 m=58
